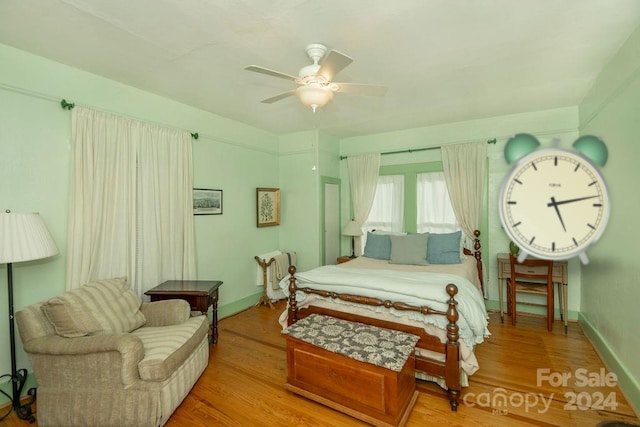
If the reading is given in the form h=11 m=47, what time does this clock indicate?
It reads h=5 m=13
